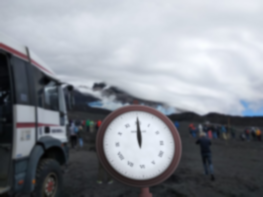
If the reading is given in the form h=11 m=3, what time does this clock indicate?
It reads h=12 m=0
